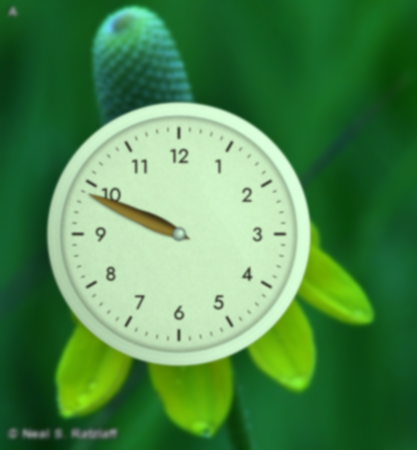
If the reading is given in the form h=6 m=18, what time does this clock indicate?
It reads h=9 m=49
